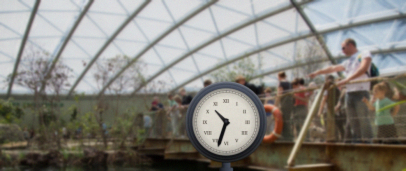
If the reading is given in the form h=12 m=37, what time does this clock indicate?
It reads h=10 m=33
